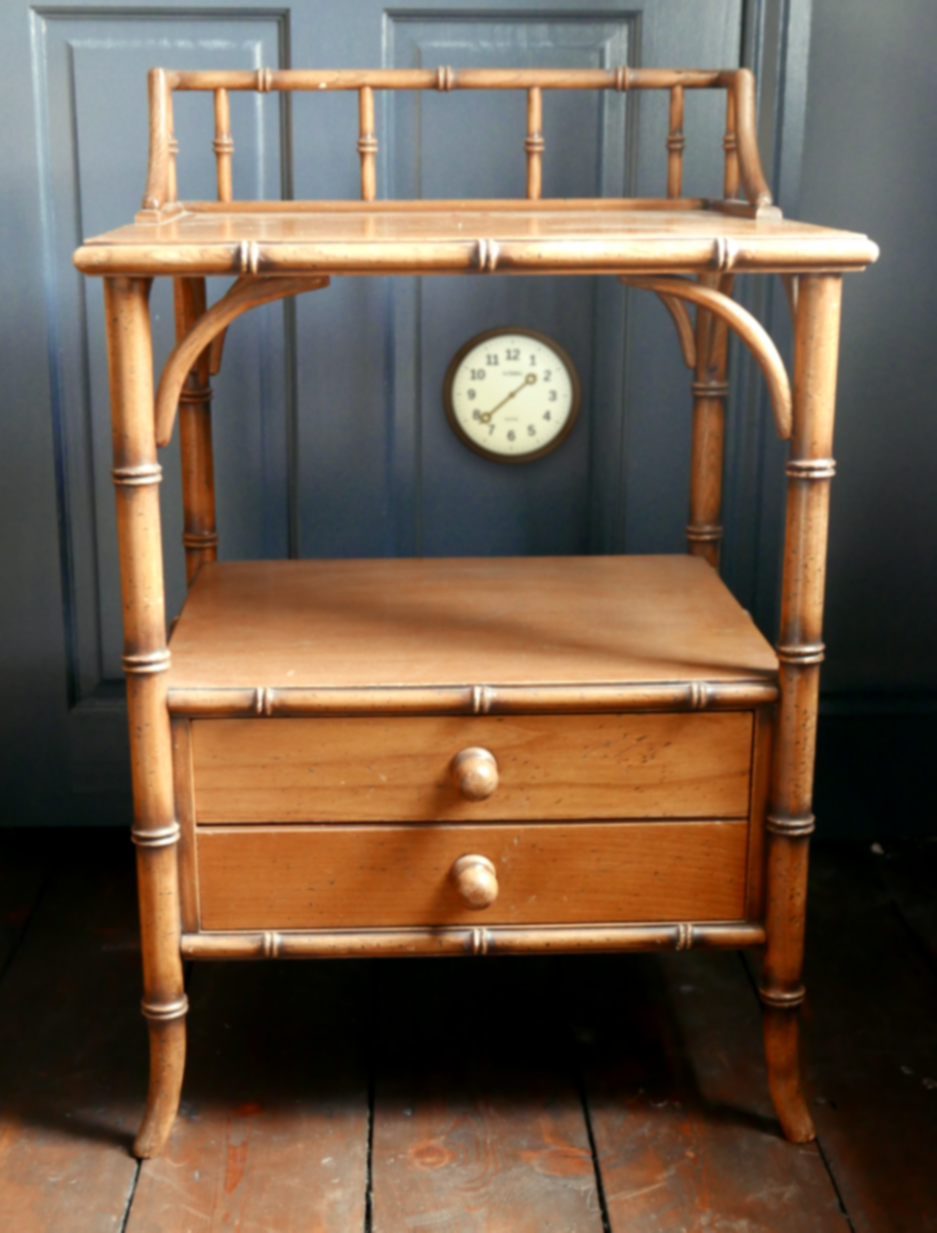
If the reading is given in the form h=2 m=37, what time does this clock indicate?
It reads h=1 m=38
